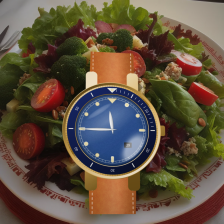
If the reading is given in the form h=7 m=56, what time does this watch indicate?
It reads h=11 m=45
